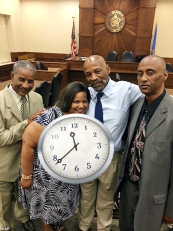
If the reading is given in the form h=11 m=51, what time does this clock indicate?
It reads h=11 m=38
